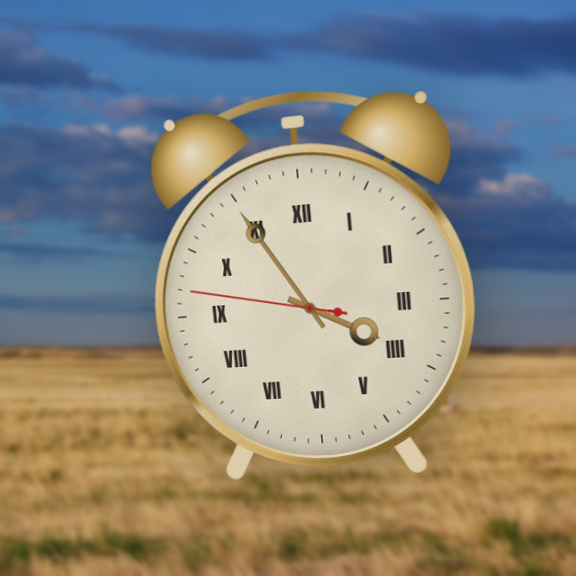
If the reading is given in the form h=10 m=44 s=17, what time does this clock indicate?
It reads h=3 m=54 s=47
